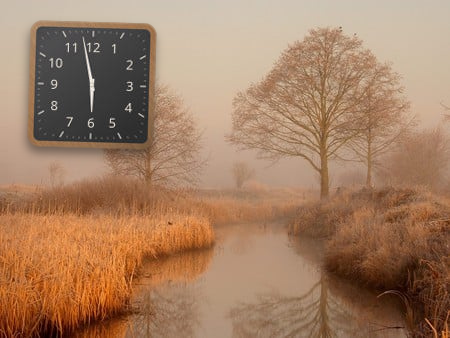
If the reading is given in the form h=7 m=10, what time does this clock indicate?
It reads h=5 m=58
